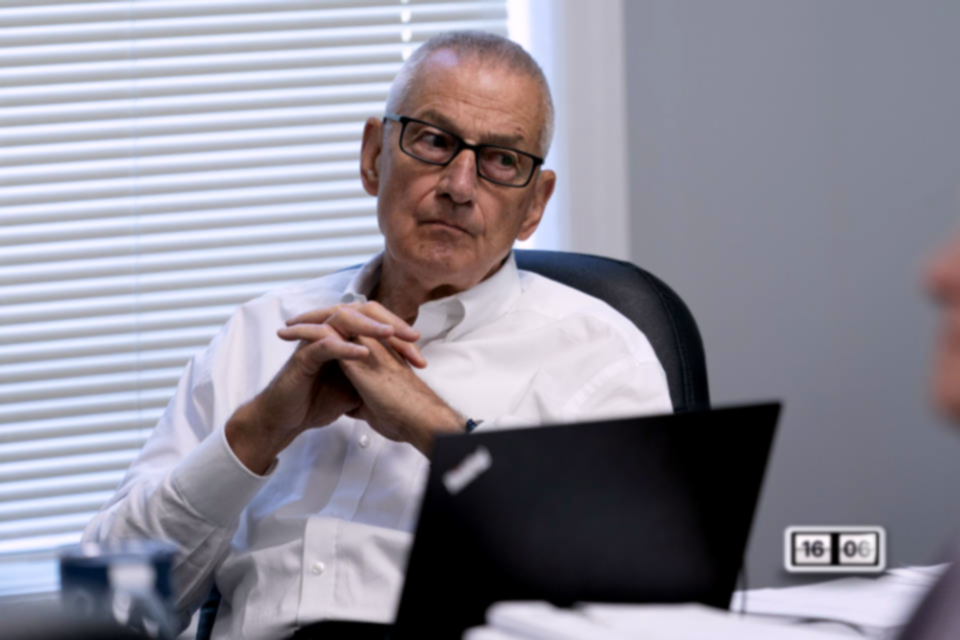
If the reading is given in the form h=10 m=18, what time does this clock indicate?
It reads h=16 m=6
